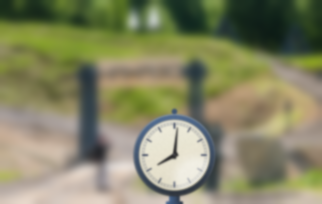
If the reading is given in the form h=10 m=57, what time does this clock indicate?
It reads h=8 m=1
